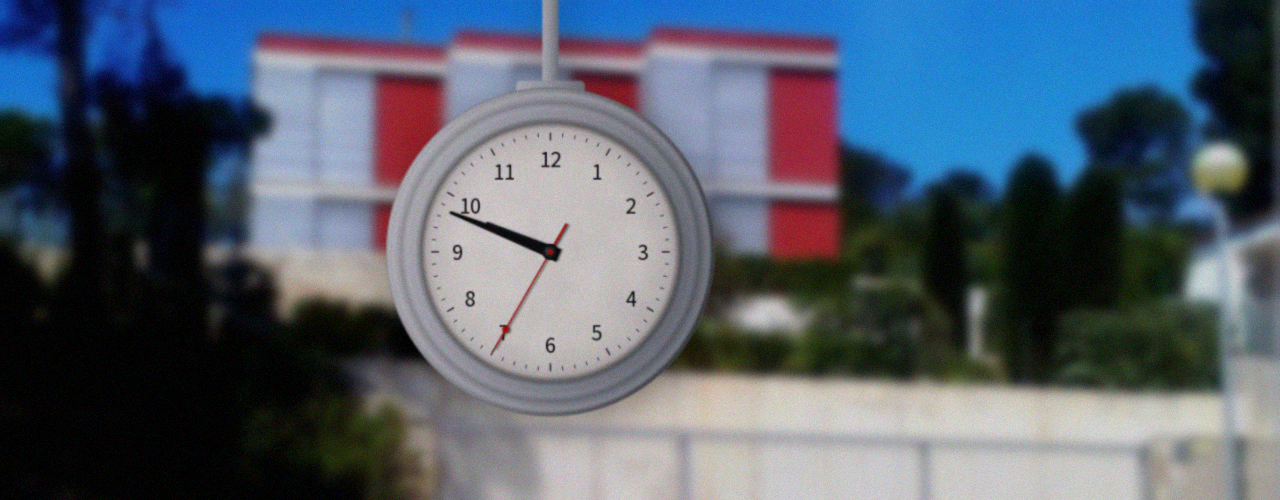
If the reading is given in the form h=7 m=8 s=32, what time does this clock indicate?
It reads h=9 m=48 s=35
